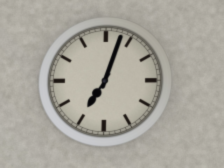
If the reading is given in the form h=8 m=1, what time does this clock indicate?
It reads h=7 m=3
